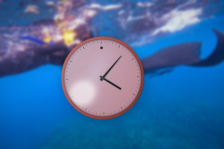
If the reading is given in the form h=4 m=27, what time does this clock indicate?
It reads h=4 m=7
